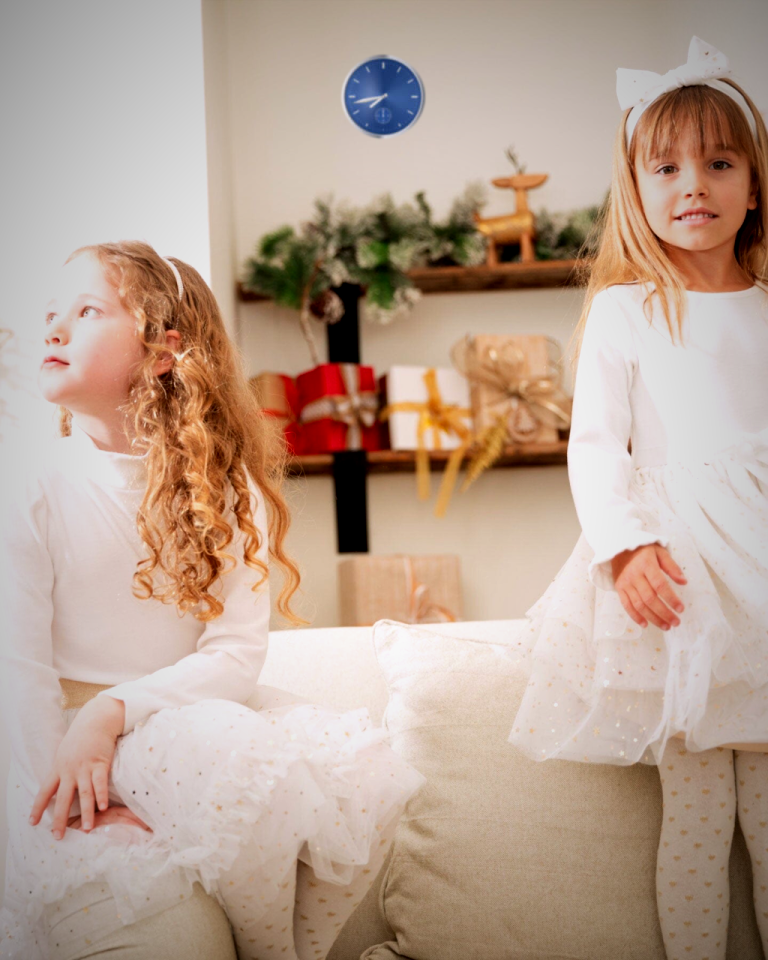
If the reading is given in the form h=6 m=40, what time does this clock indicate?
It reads h=7 m=43
